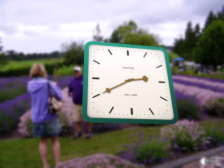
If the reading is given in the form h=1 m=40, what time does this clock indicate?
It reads h=2 m=40
